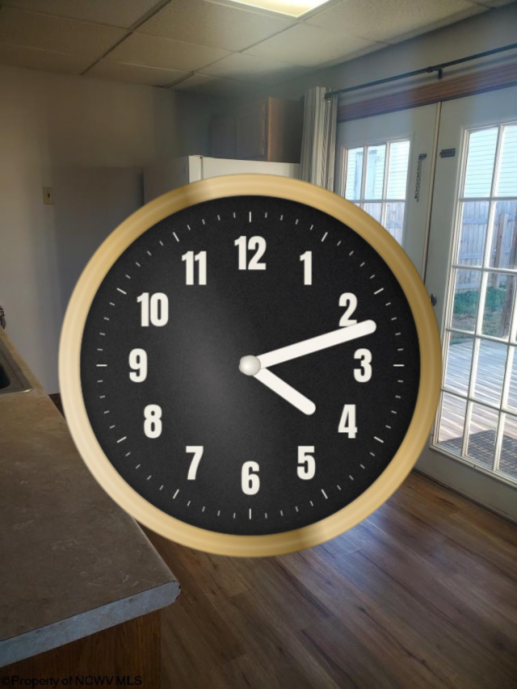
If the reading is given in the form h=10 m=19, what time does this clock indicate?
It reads h=4 m=12
